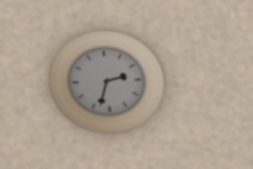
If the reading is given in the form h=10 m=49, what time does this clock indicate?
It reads h=2 m=33
